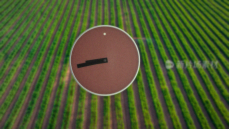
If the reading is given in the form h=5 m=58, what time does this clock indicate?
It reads h=8 m=43
